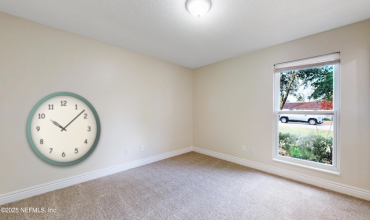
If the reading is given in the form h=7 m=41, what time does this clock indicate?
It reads h=10 m=8
